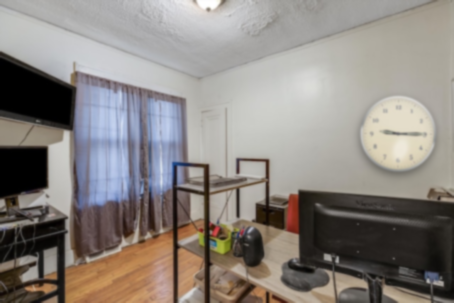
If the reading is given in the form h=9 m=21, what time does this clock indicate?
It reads h=9 m=15
